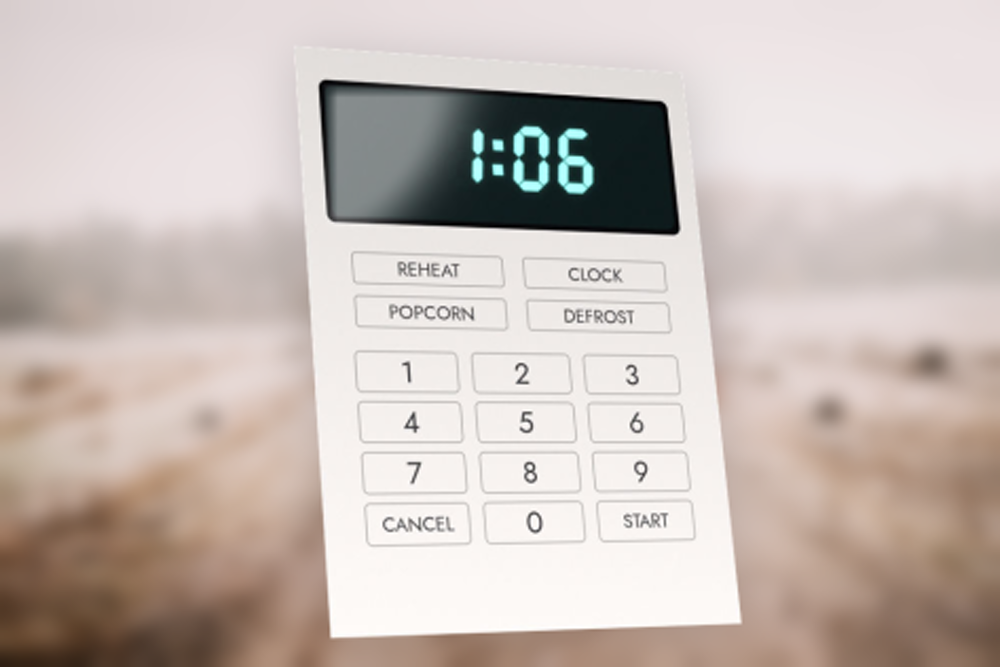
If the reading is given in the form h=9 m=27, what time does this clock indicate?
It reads h=1 m=6
